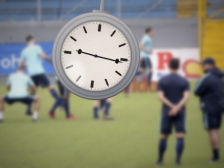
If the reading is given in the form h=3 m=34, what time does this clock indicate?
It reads h=9 m=16
